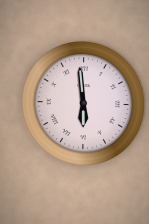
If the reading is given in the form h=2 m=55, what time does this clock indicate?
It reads h=5 m=59
